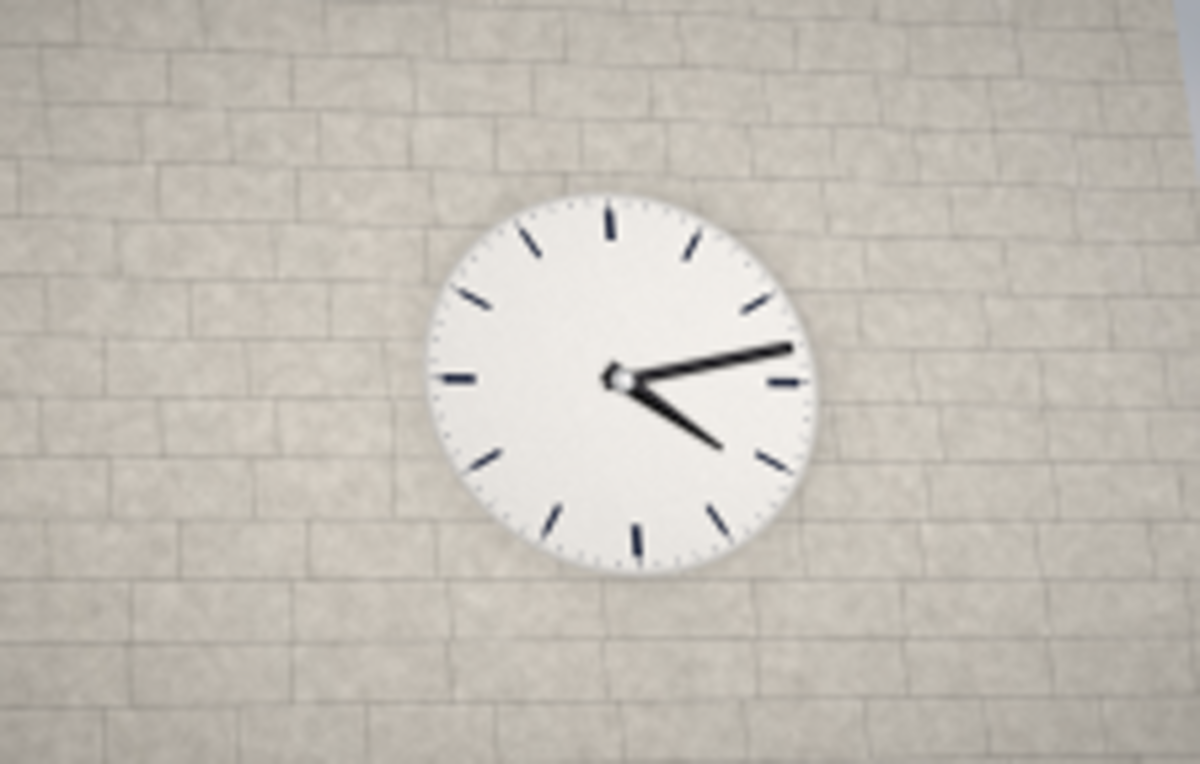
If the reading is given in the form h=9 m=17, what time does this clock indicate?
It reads h=4 m=13
